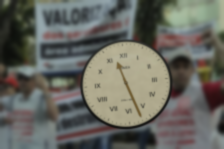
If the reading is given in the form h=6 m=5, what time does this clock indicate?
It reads h=11 m=27
